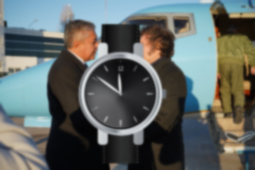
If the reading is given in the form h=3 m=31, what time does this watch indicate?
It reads h=11 m=51
